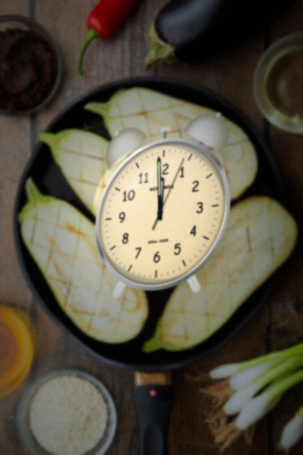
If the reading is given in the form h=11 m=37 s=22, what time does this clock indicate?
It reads h=11 m=59 s=4
